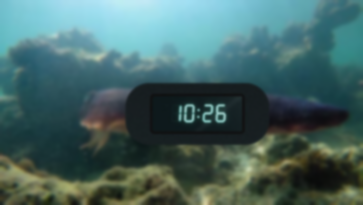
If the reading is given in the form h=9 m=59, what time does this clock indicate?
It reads h=10 m=26
